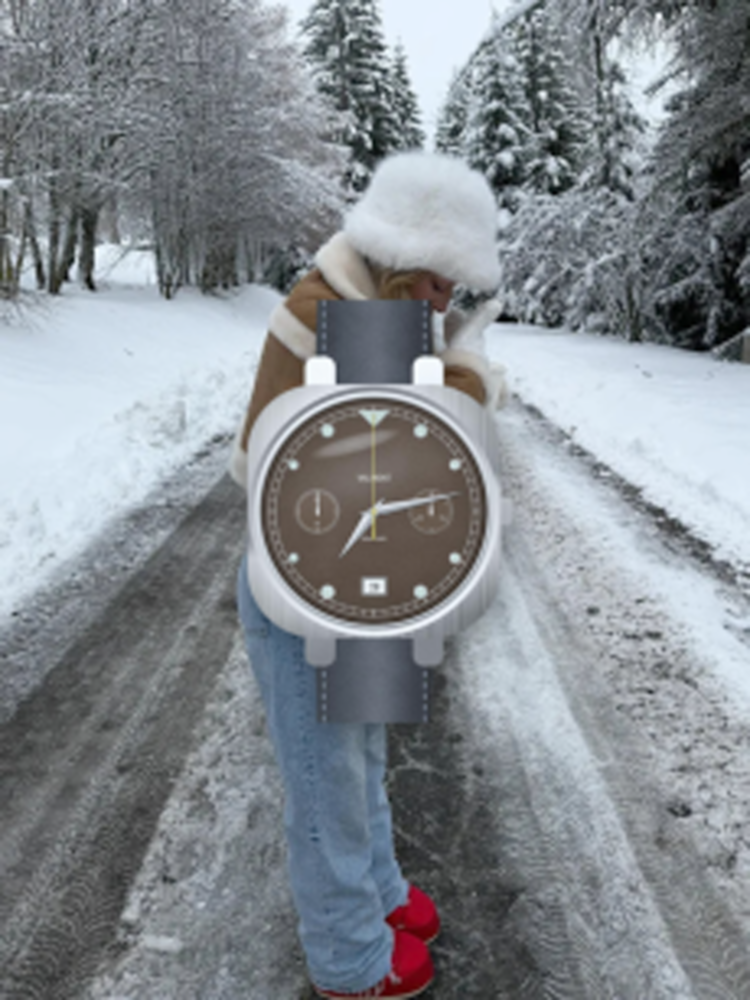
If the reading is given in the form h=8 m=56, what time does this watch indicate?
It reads h=7 m=13
